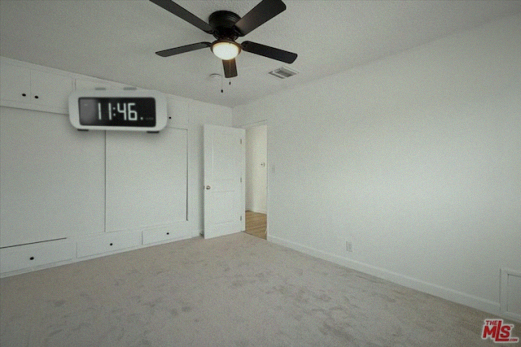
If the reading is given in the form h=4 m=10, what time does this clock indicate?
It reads h=11 m=46
